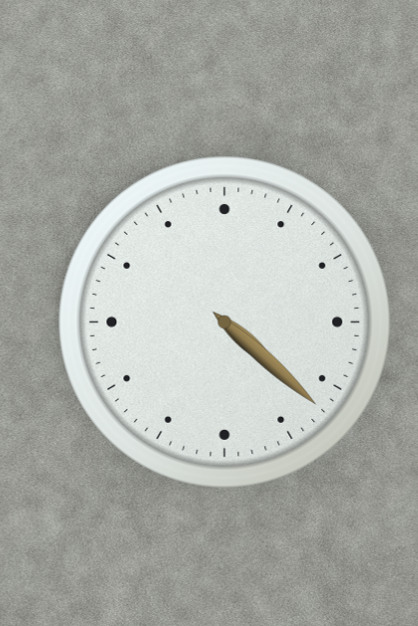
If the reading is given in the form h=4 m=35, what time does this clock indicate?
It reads h=4 m=22
